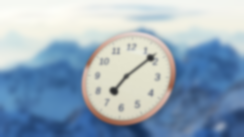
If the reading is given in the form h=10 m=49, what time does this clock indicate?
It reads h=7 m=8
